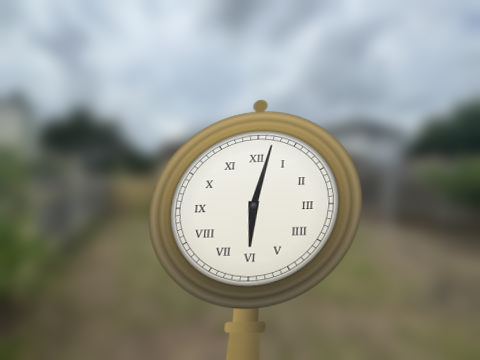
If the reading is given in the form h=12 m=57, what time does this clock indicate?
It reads h=6 m=2
